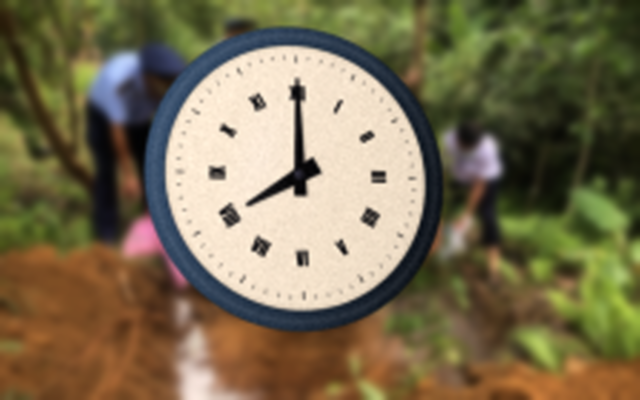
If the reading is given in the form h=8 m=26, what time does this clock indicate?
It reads h=8 m=0
